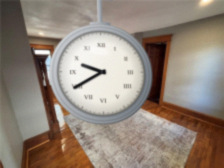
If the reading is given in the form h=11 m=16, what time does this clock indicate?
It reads h=9 m=40
